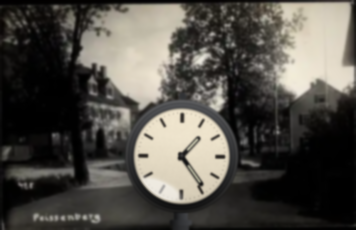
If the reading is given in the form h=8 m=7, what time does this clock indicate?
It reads h=1 m=24
